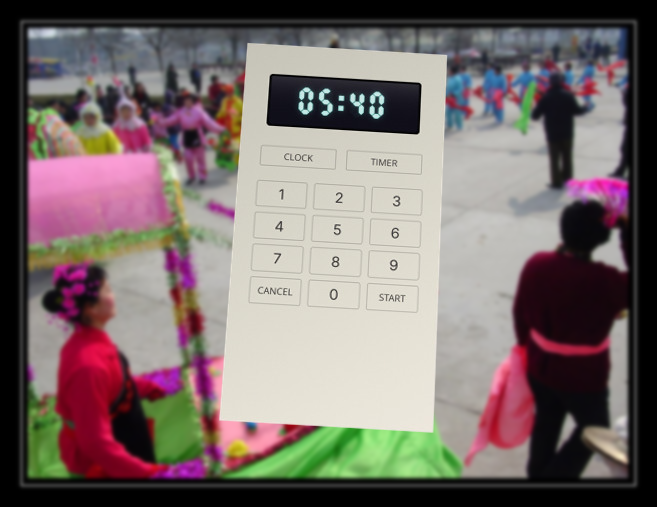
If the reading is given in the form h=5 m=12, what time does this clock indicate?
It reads h=5 m=40
